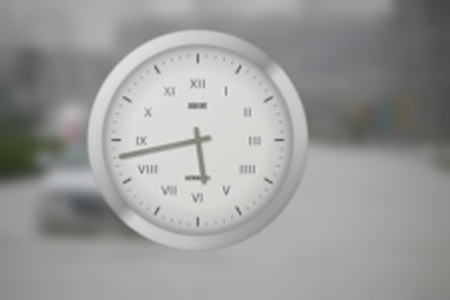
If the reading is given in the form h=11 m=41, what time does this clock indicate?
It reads h=5 m=43
